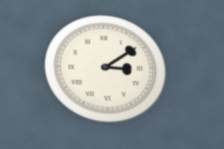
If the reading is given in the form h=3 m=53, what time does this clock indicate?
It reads h=3 m=9
